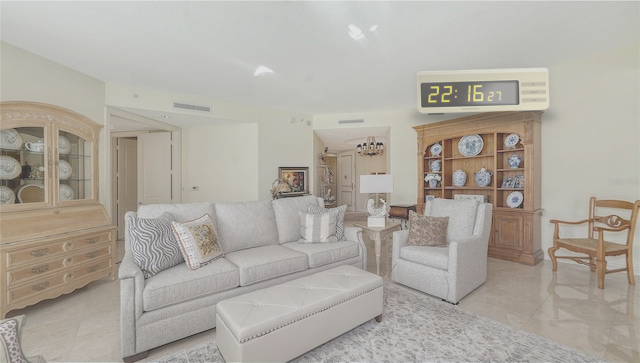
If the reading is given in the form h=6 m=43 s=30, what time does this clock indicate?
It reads h=22 m=16 s=27
